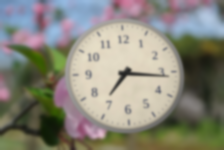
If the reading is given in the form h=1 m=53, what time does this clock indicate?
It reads h=7 m=16
